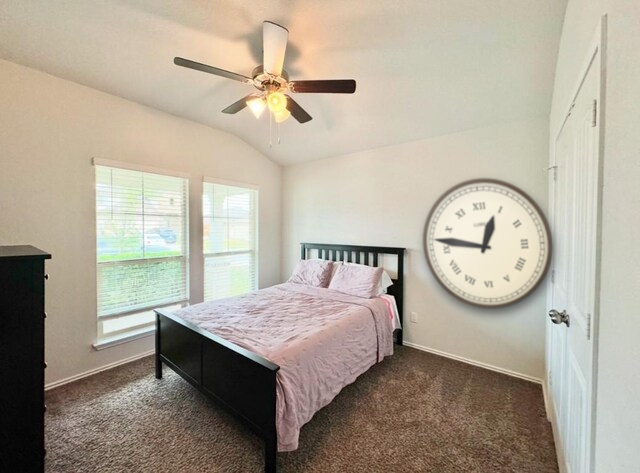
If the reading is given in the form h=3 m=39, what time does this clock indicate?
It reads h=12 m=47
